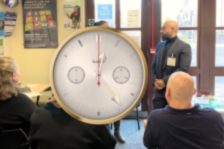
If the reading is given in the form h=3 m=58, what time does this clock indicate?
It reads h=12 m=24
